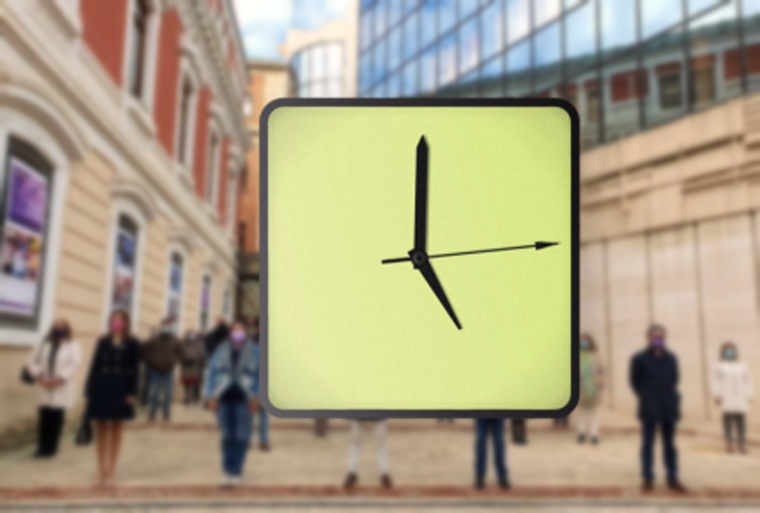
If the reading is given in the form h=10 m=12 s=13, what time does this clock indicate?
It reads h=5 m=0 s=14
